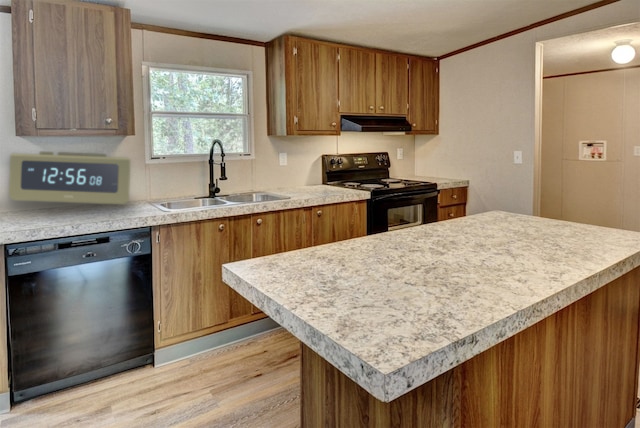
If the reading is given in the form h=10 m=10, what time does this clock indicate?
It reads h=12 m=56
